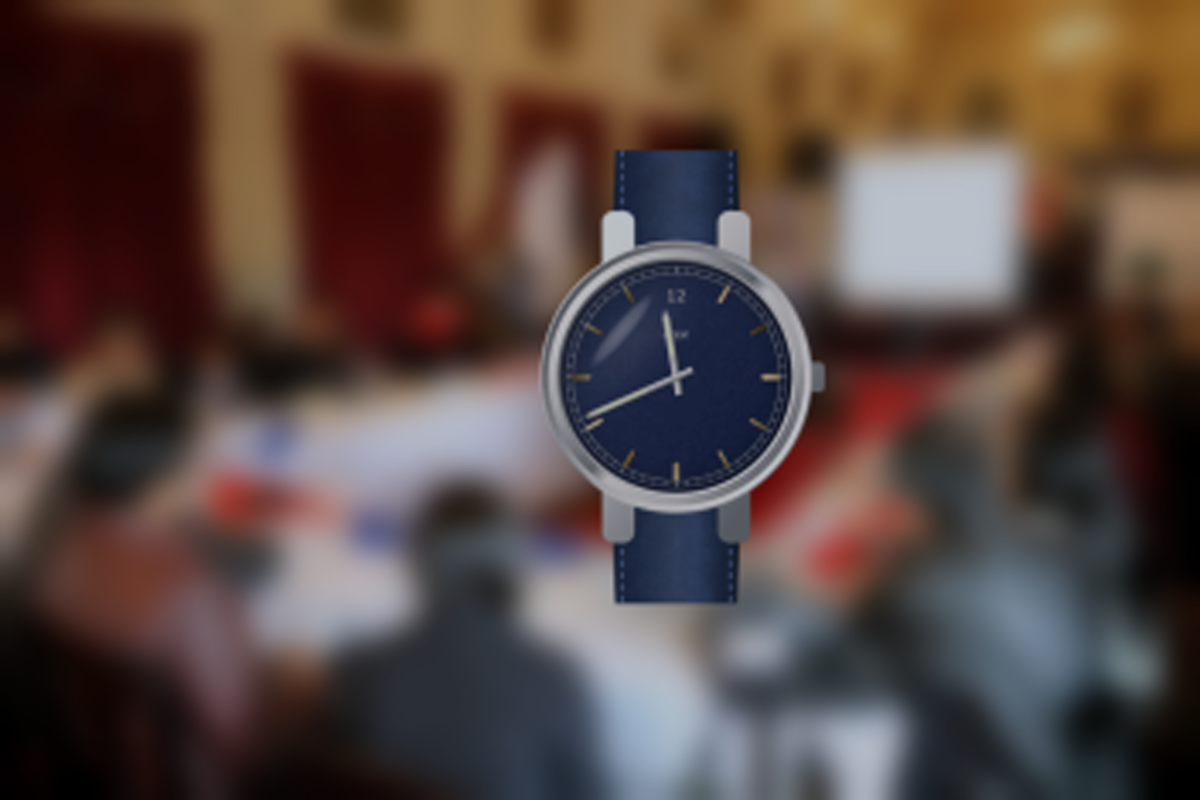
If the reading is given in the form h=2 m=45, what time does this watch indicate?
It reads h=11 m=41
